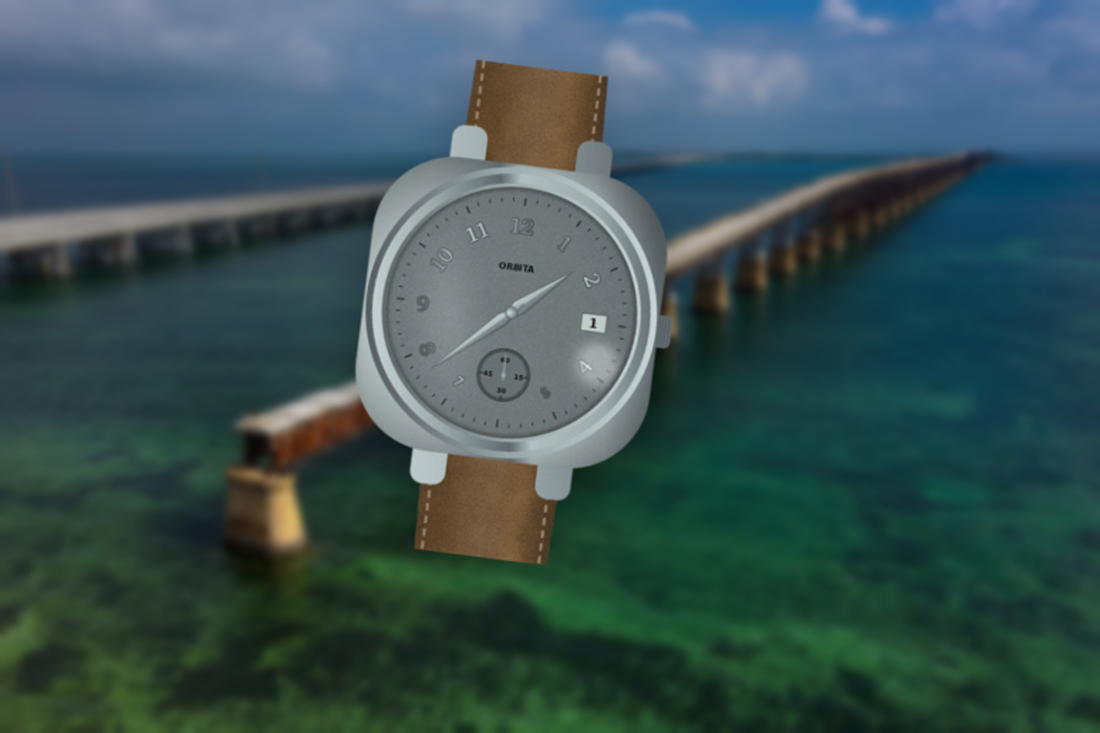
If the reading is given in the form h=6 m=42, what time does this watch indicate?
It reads h=1 m=38
